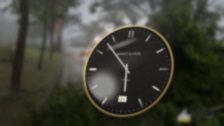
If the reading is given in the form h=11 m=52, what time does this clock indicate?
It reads h=5 m=53
